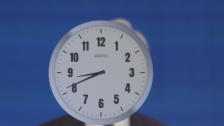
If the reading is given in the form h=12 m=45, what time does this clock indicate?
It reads h=8 m=41
